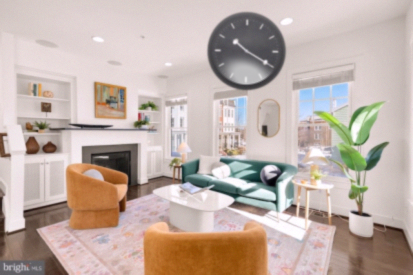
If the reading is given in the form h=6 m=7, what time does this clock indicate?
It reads h=10 m=20
